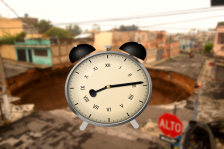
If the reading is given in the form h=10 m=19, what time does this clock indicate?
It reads h=8 m=14
